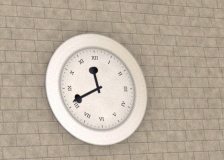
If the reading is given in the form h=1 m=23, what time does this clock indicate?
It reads h=11 m=41
